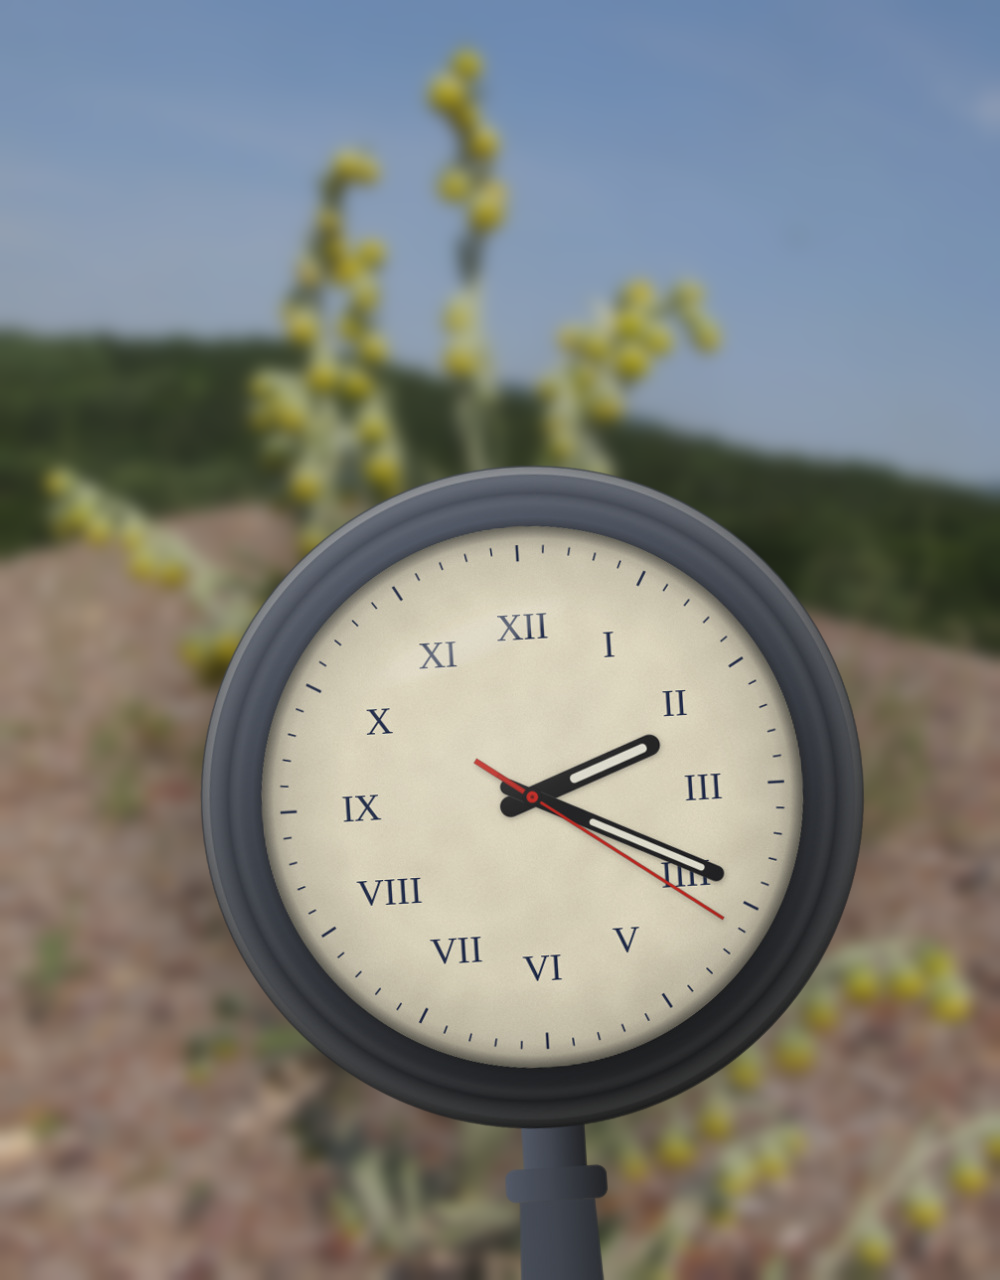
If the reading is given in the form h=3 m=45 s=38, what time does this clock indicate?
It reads h=2 m=19 s=21
